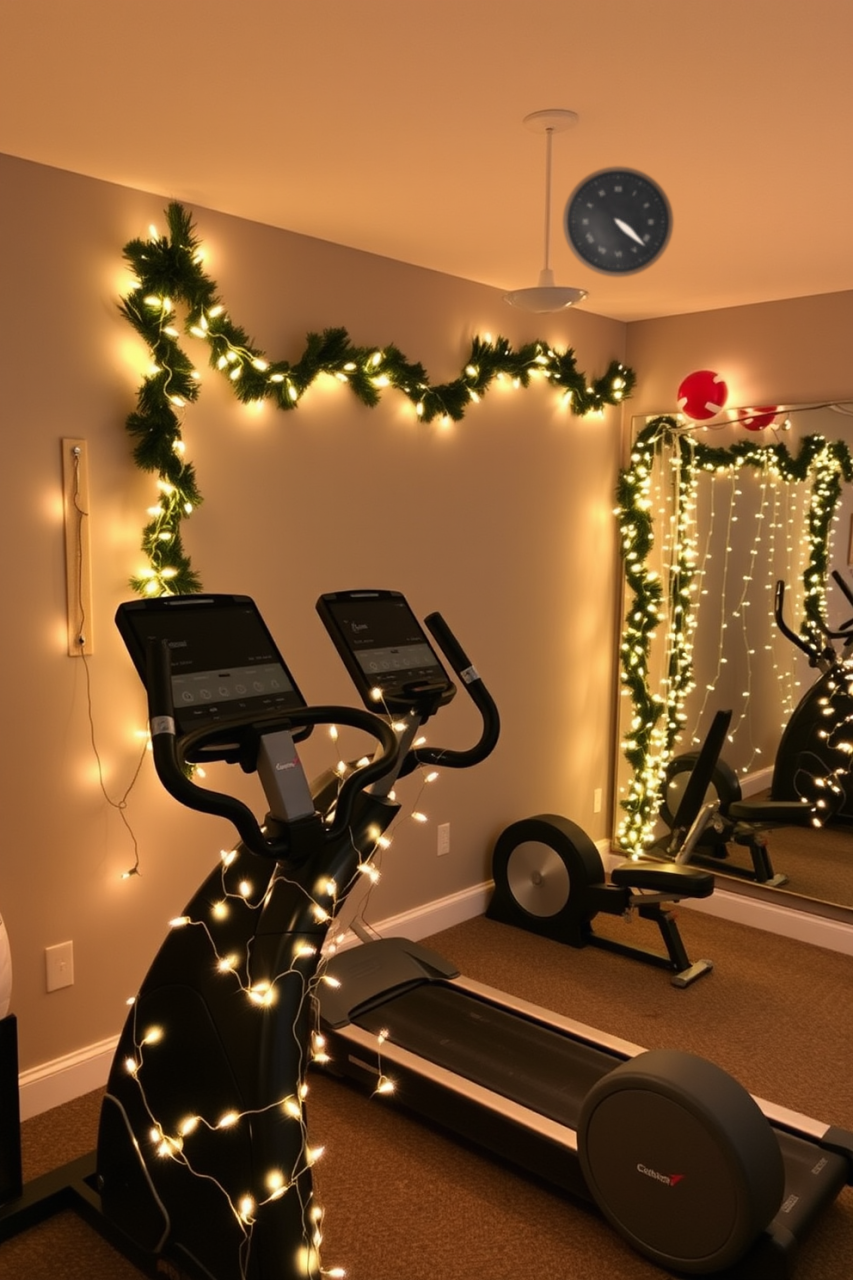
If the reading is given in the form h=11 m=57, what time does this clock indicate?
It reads h=4 m=22
